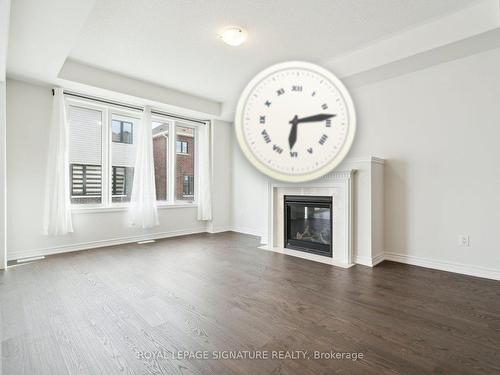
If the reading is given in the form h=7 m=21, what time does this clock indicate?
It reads h=6 m=13
